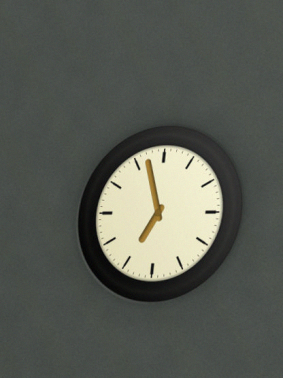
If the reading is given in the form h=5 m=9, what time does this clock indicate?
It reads h=6 m=57
